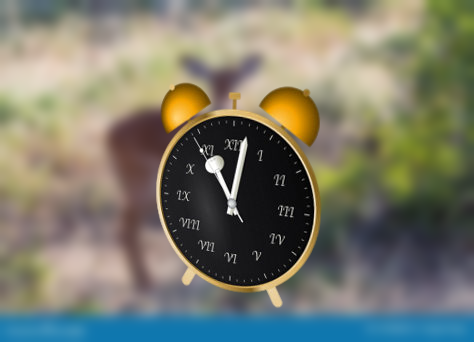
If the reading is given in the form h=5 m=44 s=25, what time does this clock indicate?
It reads h=11 m=1 s=54
